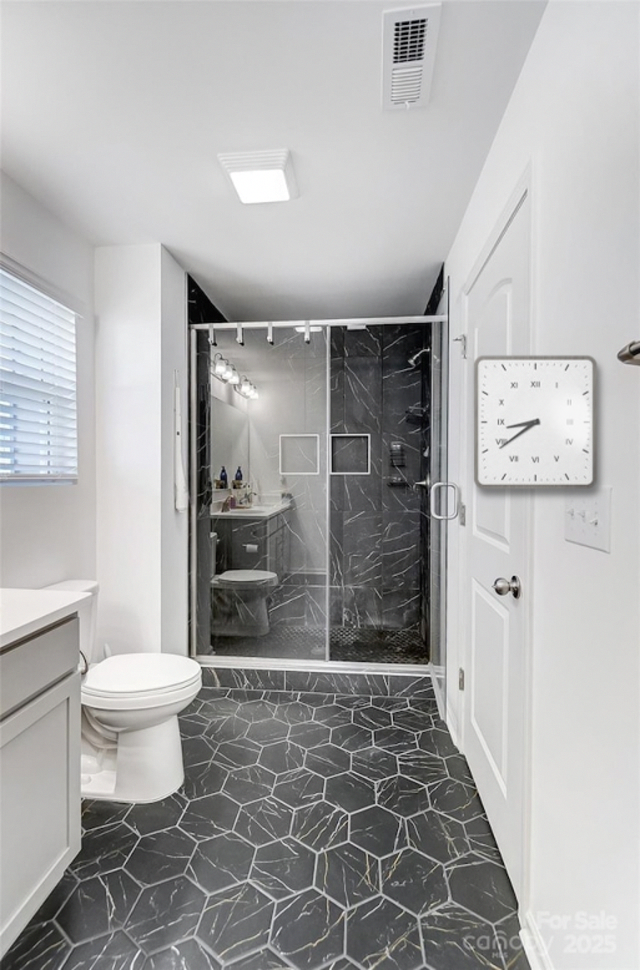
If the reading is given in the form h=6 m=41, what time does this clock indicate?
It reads h=8 m=39
